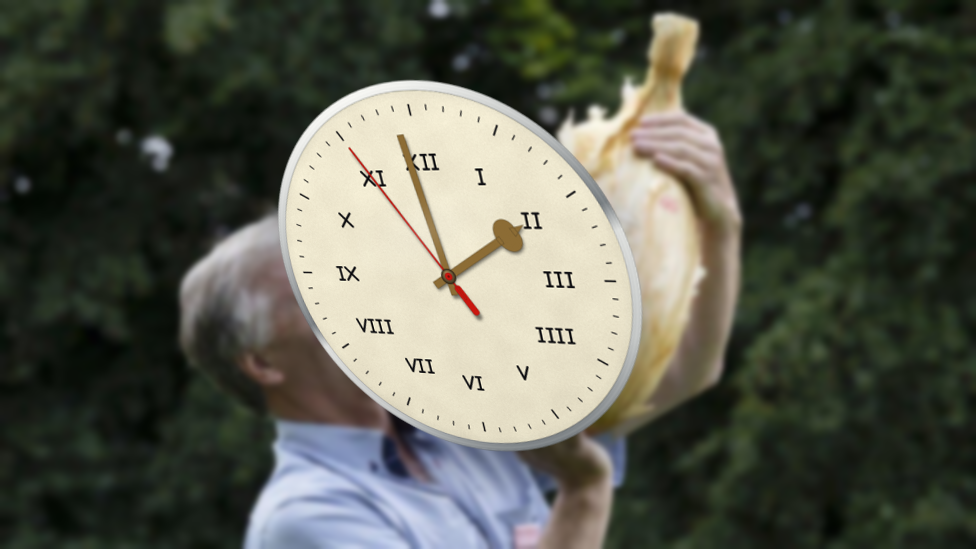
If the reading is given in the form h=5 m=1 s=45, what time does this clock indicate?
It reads h=1 m=58 s=55
